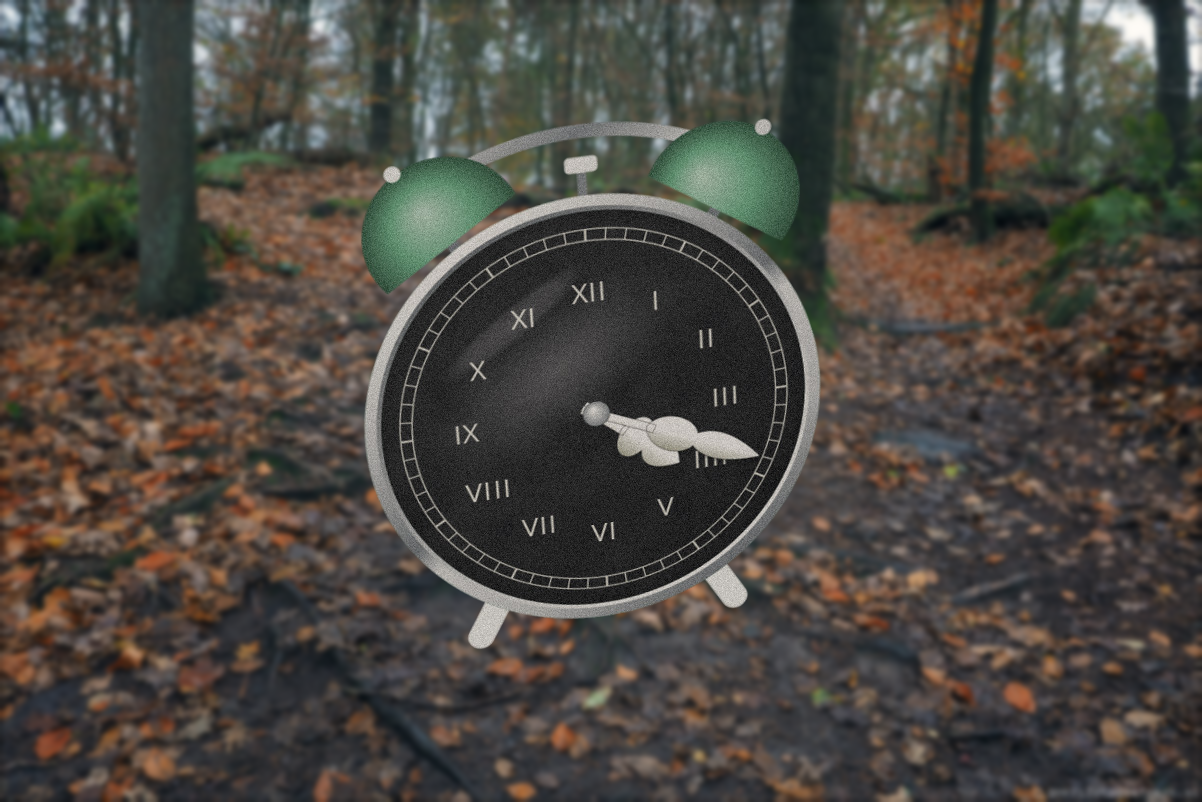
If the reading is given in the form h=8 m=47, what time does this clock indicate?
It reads h=4 m=19
